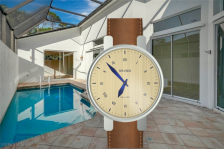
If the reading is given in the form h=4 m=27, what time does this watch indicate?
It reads h=6 m=53
